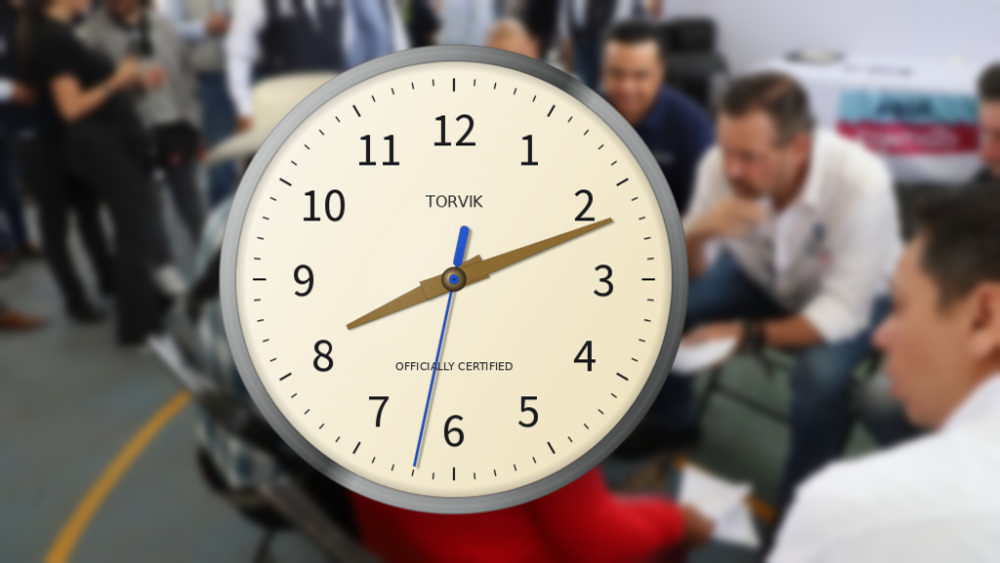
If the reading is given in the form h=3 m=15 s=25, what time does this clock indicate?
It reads h=8 m=11 s=32
